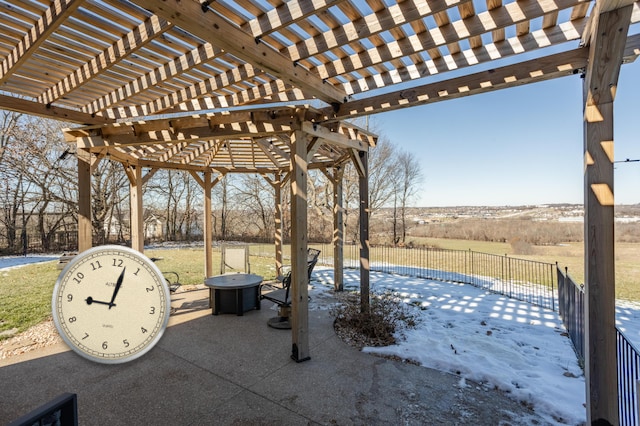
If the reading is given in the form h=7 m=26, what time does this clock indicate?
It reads h=9 m=2
